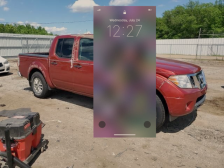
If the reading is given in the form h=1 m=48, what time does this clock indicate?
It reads h=12 m=27
